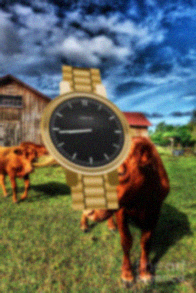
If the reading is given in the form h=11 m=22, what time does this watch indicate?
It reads h=8 m=44
